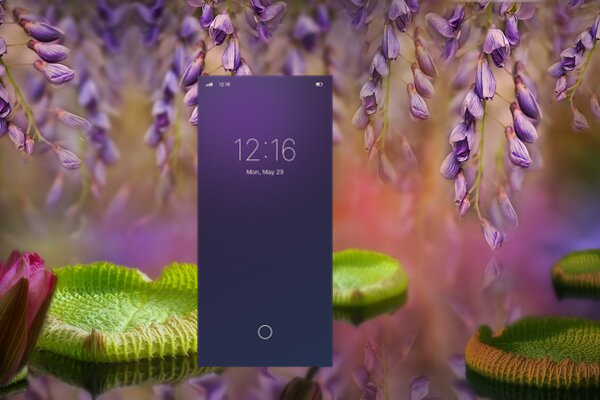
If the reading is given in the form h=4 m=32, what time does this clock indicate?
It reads h=12 m=16
